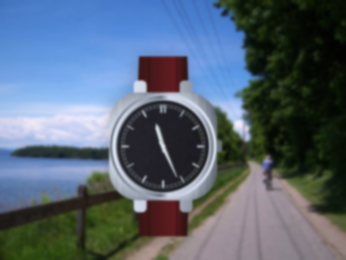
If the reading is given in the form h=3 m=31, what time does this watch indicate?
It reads h=11 m=26
